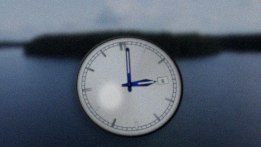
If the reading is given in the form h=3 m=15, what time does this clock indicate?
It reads h=3 m=1
